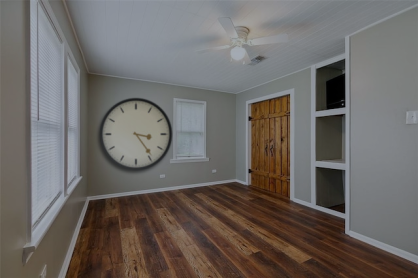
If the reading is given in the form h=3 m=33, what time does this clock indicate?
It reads h=3 m=24
